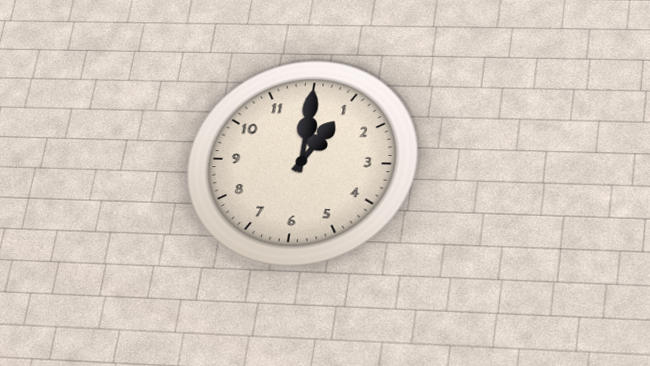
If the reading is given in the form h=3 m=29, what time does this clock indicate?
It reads h=1 m=0
